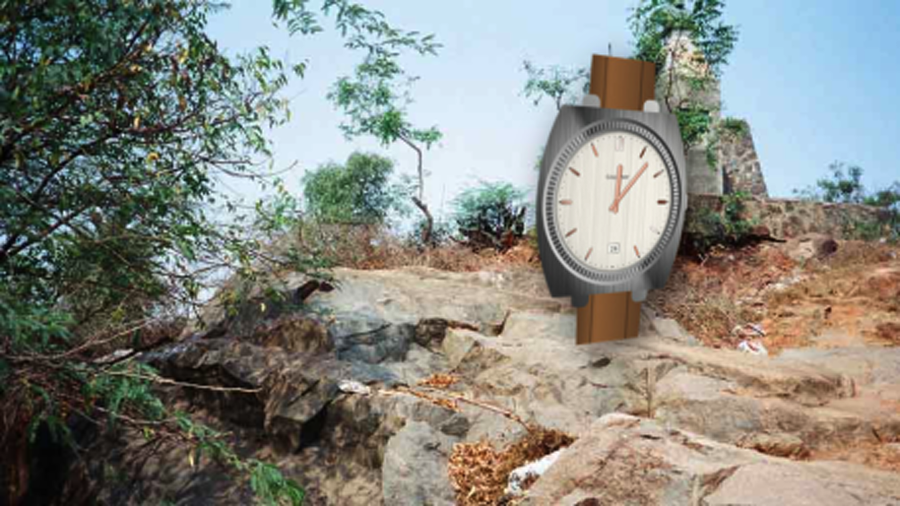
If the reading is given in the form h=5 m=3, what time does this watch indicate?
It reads h=12 m=7
